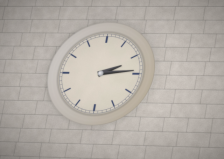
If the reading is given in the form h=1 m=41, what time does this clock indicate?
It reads h=2 m=14
